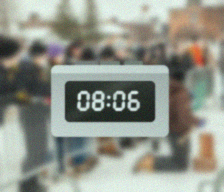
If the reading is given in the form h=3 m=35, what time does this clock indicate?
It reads h=8 m=6
